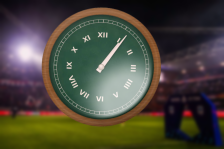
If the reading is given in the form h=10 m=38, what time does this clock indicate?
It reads h=1 m=6
